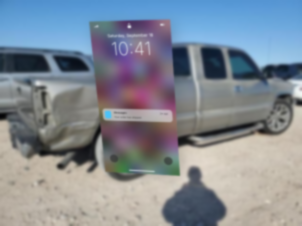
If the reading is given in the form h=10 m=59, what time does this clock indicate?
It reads h=10 m=41
